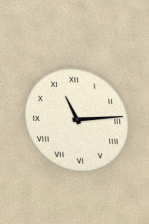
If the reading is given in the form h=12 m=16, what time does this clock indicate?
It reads h=11 m=14
